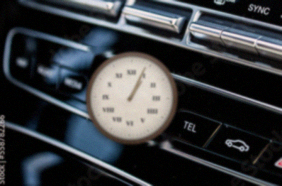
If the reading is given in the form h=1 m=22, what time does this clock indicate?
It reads h=1 m=4
